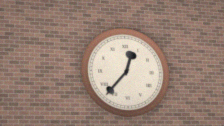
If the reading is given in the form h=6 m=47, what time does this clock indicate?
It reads h=12 m=37
